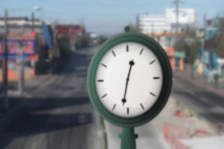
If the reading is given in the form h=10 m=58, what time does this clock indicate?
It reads h=12 m=32
